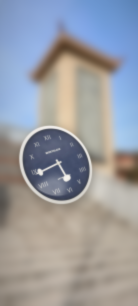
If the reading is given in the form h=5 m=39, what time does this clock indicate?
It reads h=5 m=44
